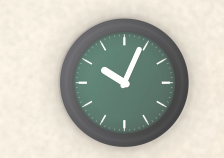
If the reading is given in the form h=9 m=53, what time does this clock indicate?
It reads h=10 m=4
